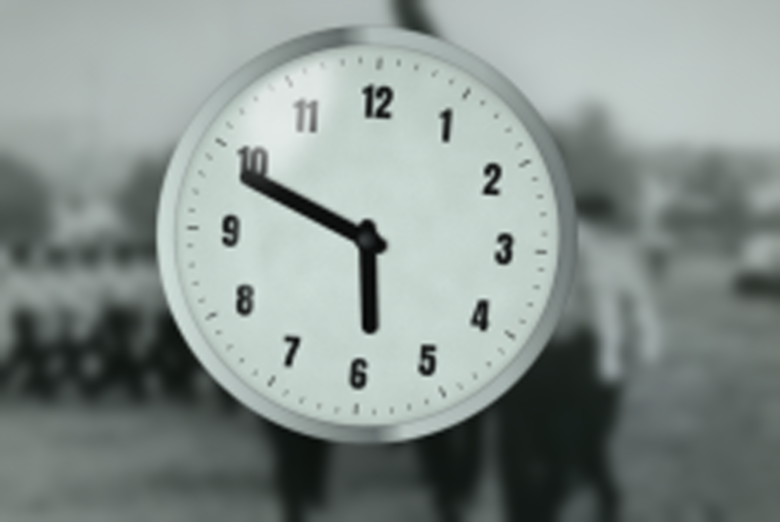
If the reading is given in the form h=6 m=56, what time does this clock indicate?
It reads h=5 m=49
